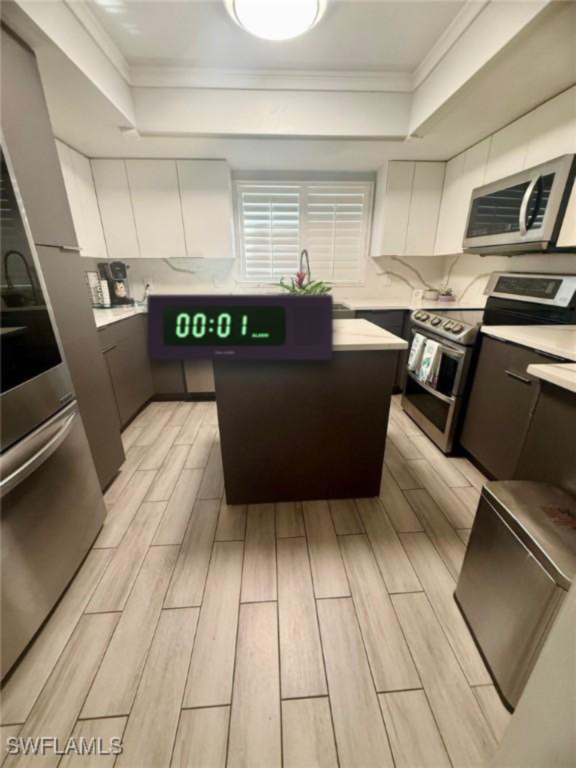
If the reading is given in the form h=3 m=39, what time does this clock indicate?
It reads h=0 m=1
